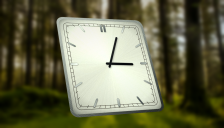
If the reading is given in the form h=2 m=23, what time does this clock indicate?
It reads h=3 m=4
